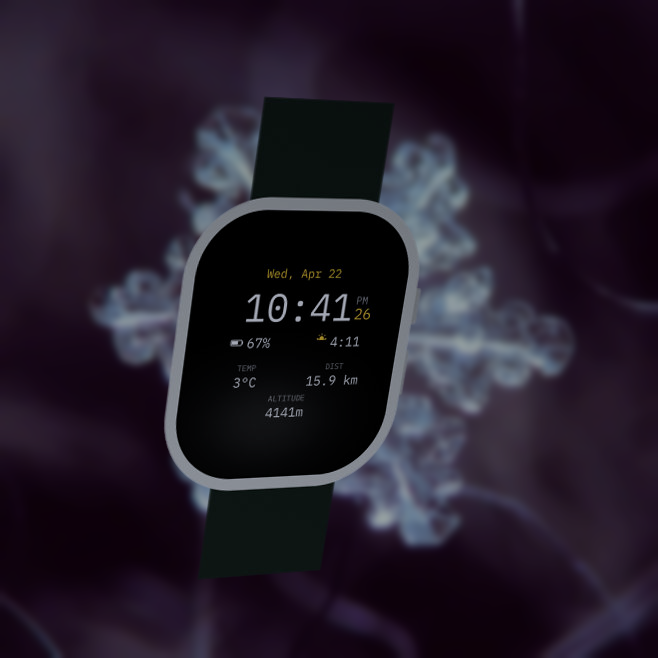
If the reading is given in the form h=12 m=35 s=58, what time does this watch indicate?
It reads h=10 m=41 s=26
